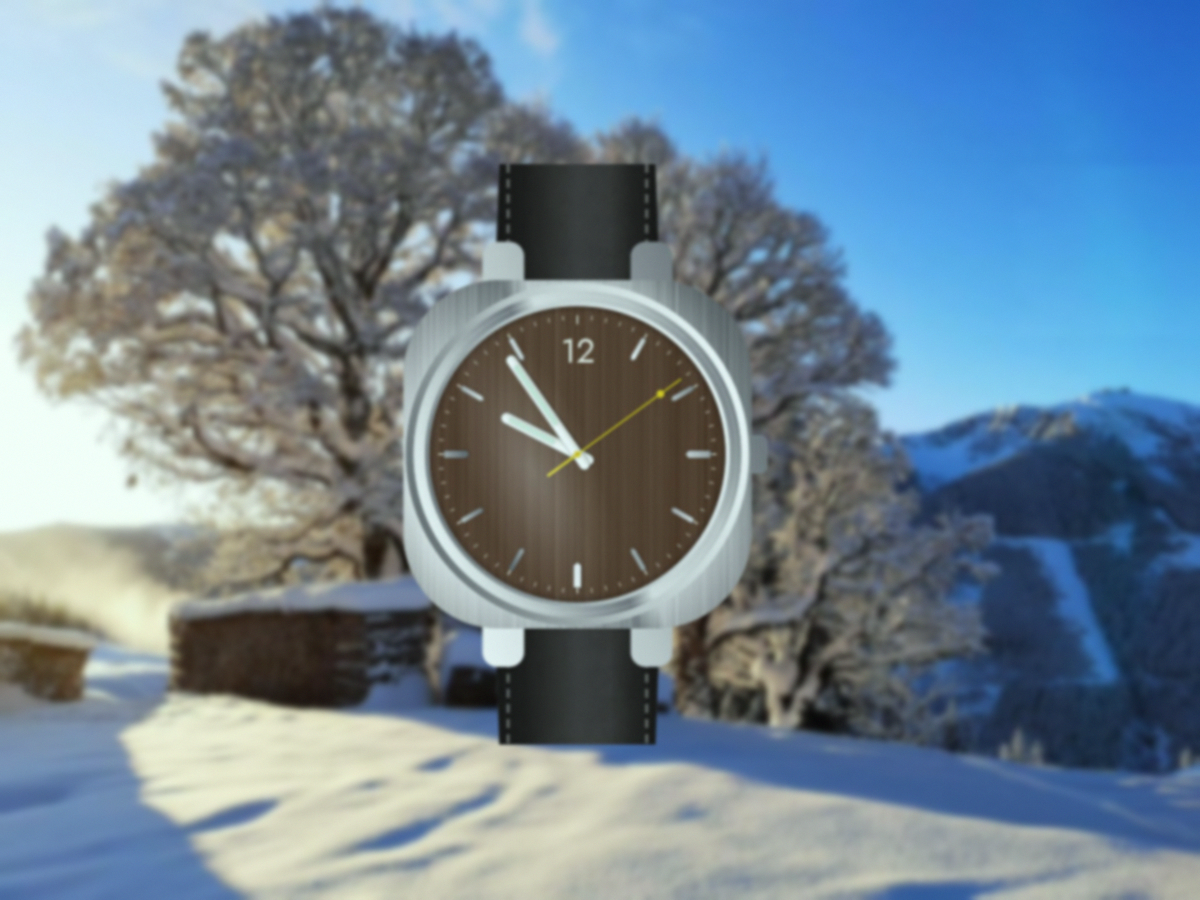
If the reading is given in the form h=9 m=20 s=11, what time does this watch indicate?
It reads h=9 m=54 s=9
